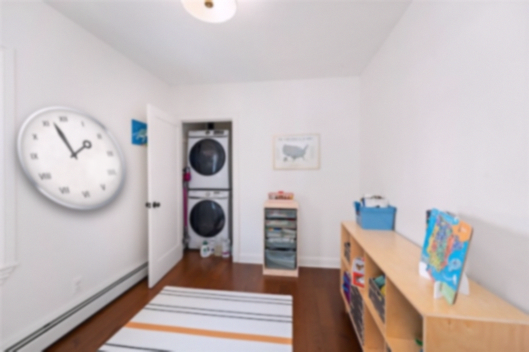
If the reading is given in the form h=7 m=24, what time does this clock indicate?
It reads h=1 m=57
